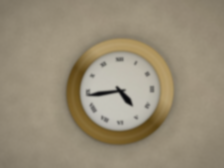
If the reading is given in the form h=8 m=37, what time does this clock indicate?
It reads h=4 m=44
